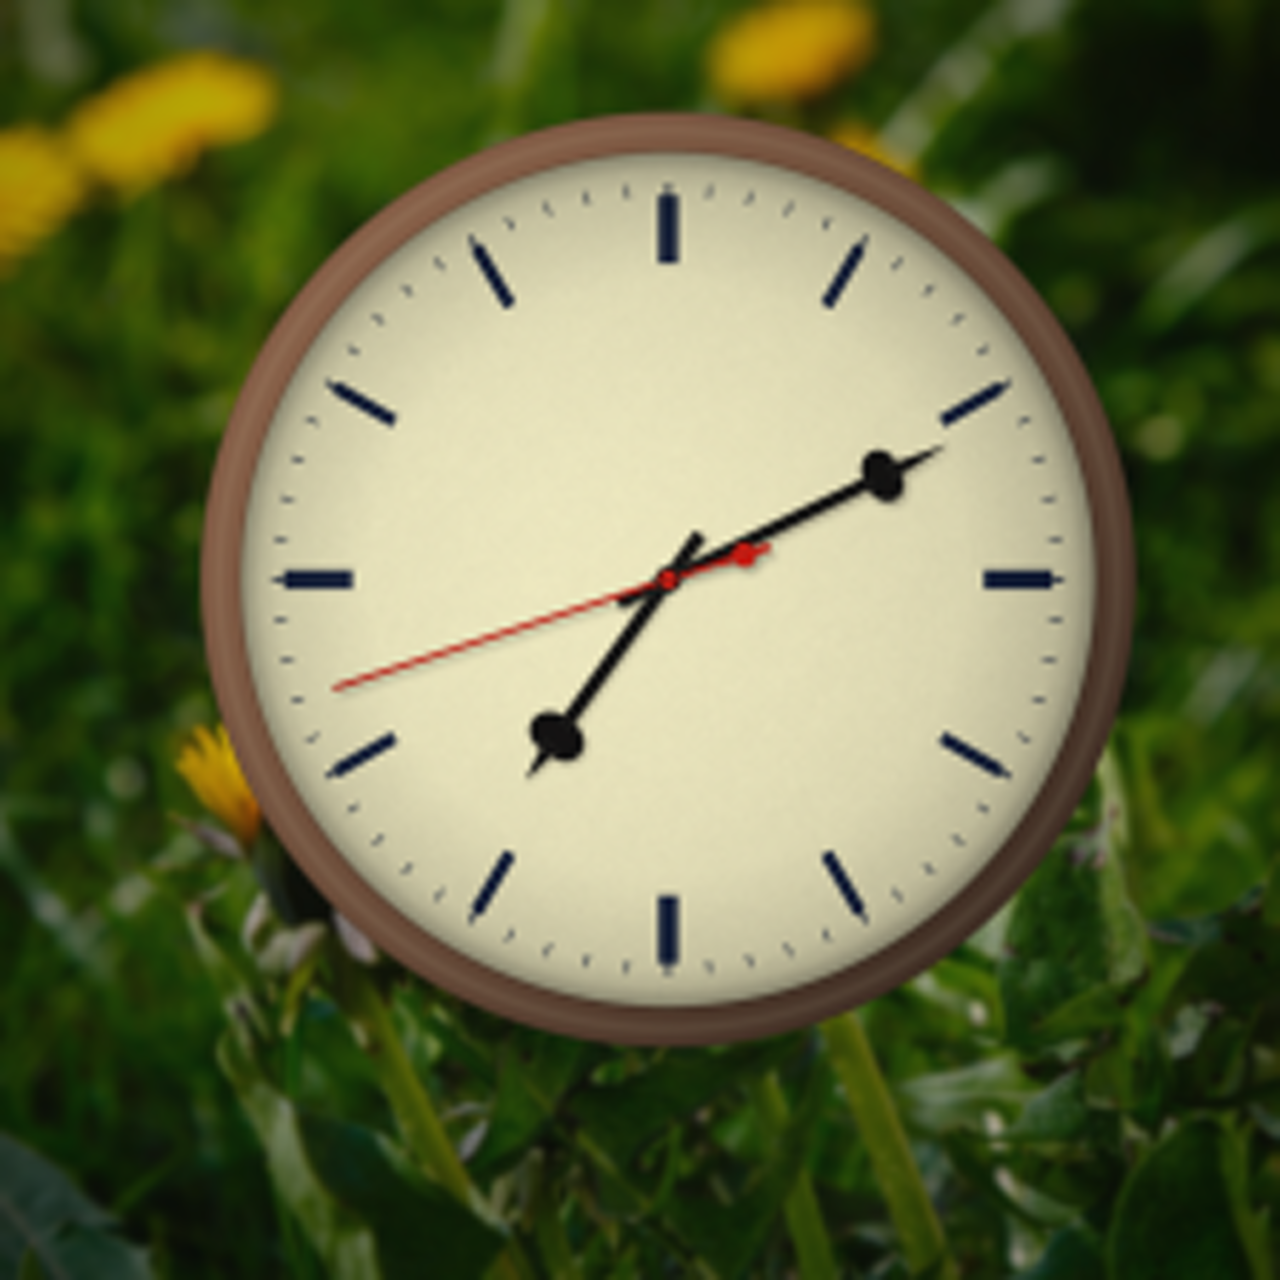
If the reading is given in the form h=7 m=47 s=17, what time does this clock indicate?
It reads h=7 m=10 s=42
